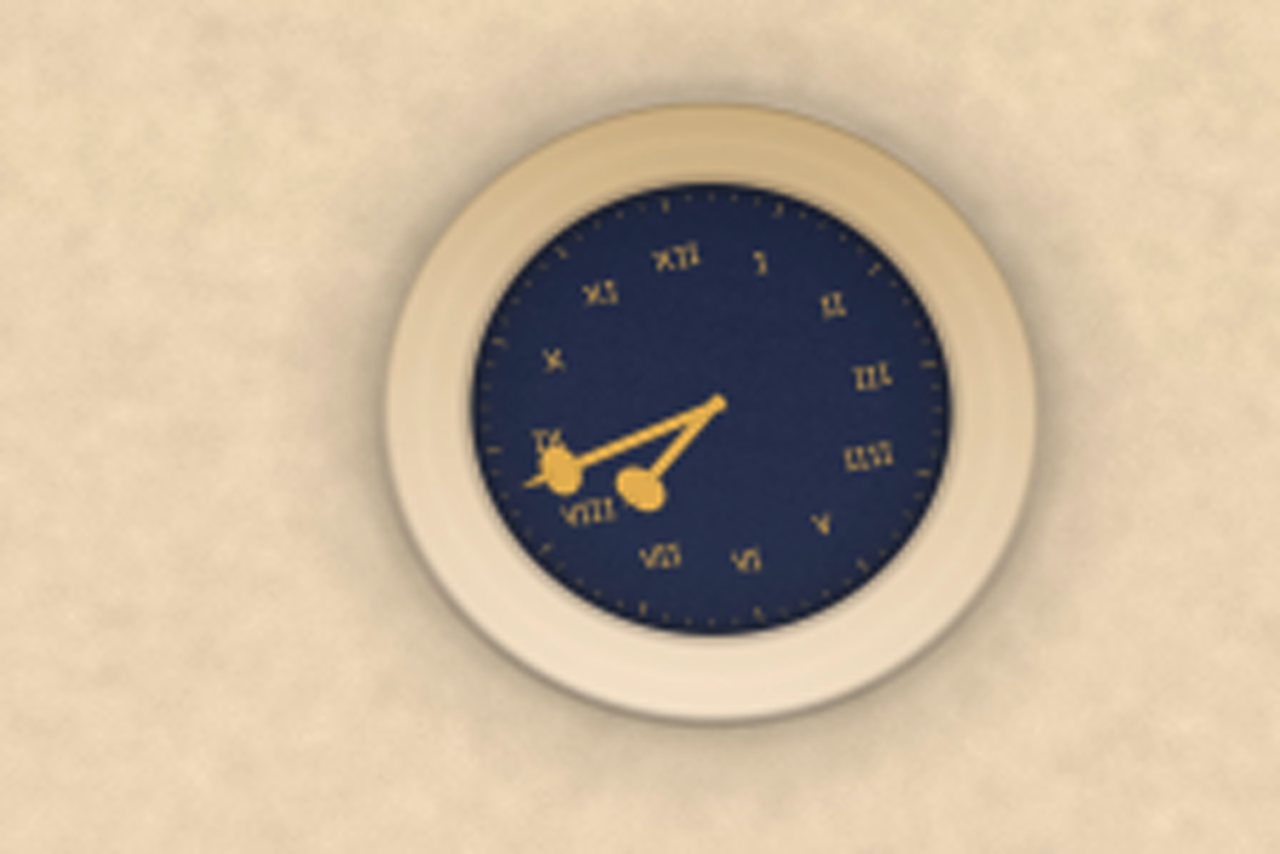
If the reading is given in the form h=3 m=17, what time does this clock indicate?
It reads h=7 m=43
